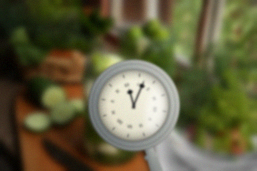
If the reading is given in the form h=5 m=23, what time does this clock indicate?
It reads h=12 m=7
